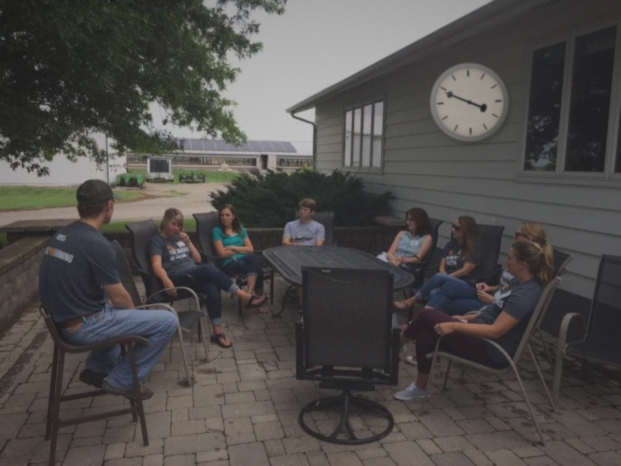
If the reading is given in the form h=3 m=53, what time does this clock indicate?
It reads h=3 m=49
